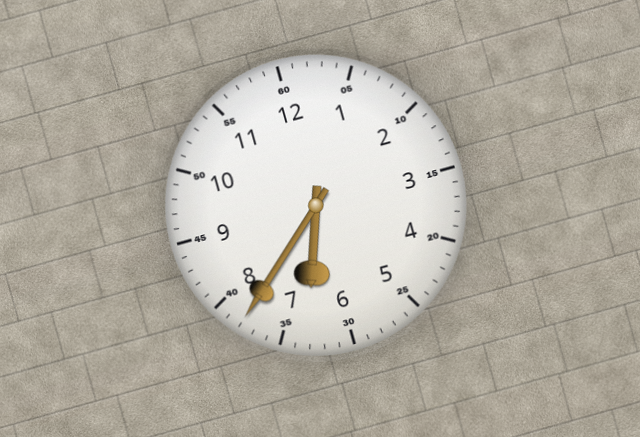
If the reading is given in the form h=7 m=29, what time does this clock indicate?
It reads h=6 m=38
